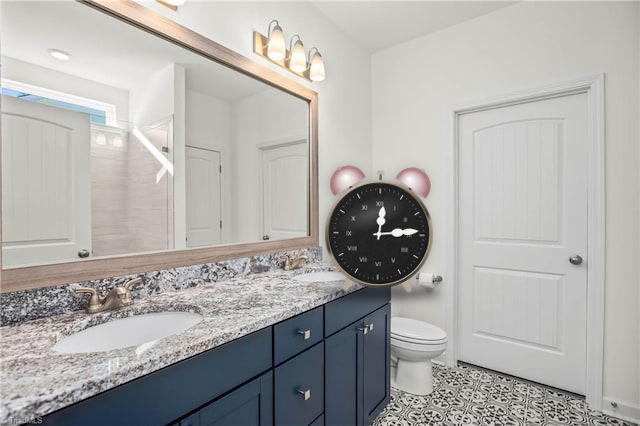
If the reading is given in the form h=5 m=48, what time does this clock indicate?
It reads h=12 m=14
